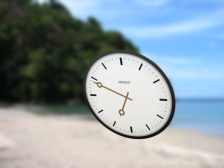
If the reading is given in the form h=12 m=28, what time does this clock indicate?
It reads h=6 m=49
